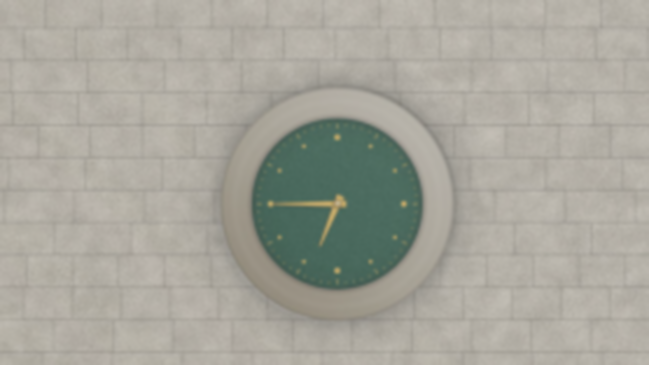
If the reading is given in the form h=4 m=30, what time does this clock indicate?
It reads h=6 m=45
